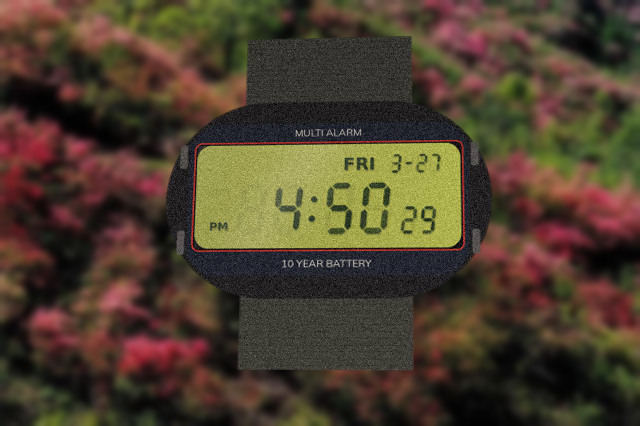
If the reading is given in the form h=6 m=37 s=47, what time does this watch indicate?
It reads h=4 m=50 s=29
